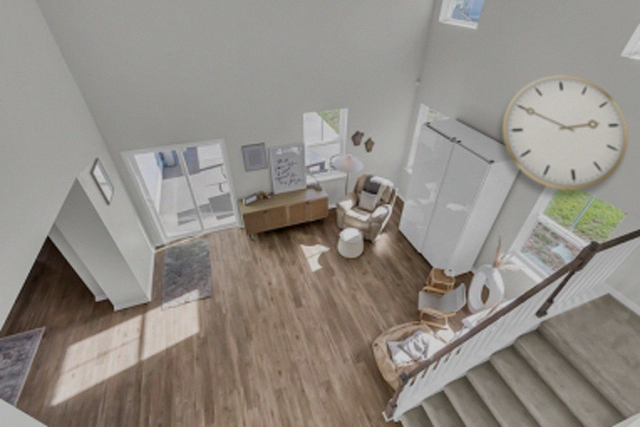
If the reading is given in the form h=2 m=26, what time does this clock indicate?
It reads h=2 m=50
